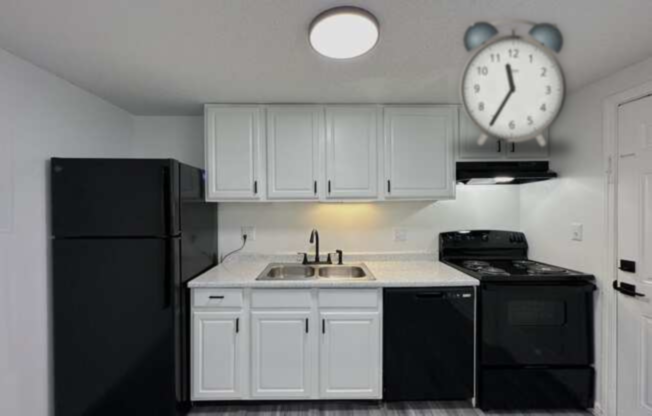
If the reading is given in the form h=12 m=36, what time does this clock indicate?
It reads h=11 m=35
